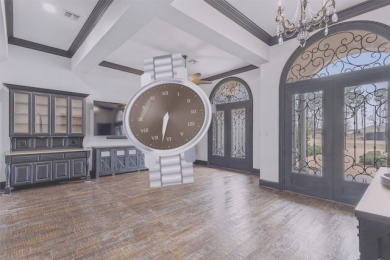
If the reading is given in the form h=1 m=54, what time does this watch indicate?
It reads h=6 m=32
